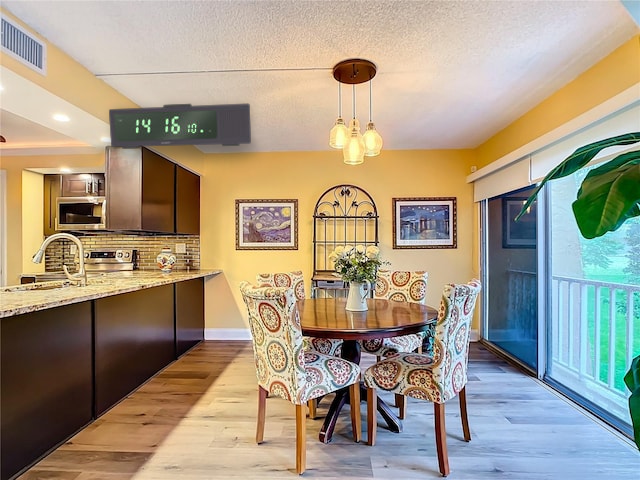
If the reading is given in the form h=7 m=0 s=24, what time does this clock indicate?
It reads h=14 m=16 s=10
